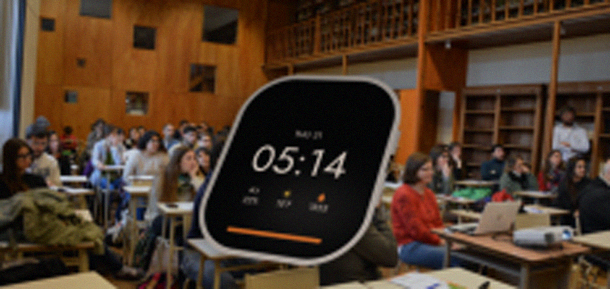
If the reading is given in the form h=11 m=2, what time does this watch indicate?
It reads h=5 m=14
